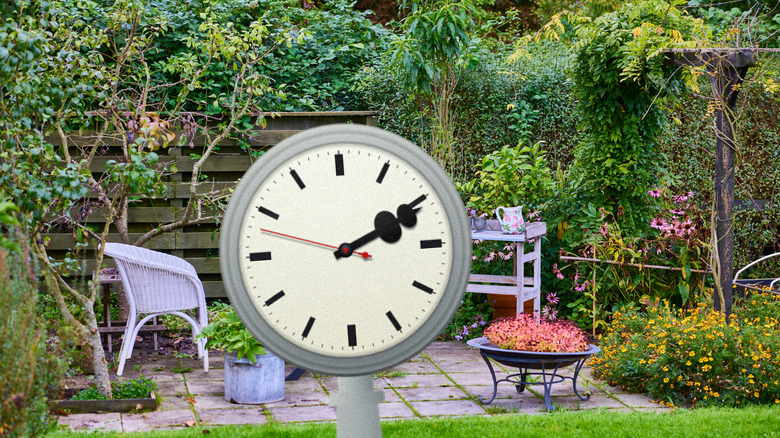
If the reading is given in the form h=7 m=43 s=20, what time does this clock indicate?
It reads h=2 m=10 s=48
